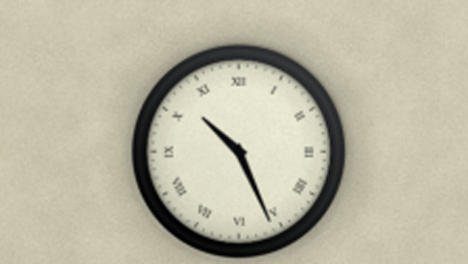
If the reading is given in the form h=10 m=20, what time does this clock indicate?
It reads h=10 m=26
